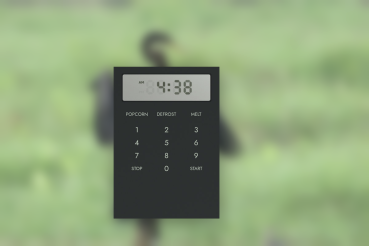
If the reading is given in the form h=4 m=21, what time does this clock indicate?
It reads h=4 m=38
